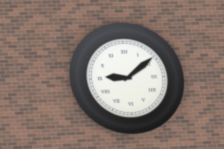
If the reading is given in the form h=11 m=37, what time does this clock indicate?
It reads h=9 m=9
